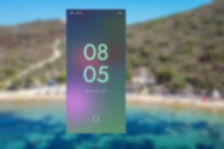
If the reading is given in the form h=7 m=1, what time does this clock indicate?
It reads h=8 m=5
